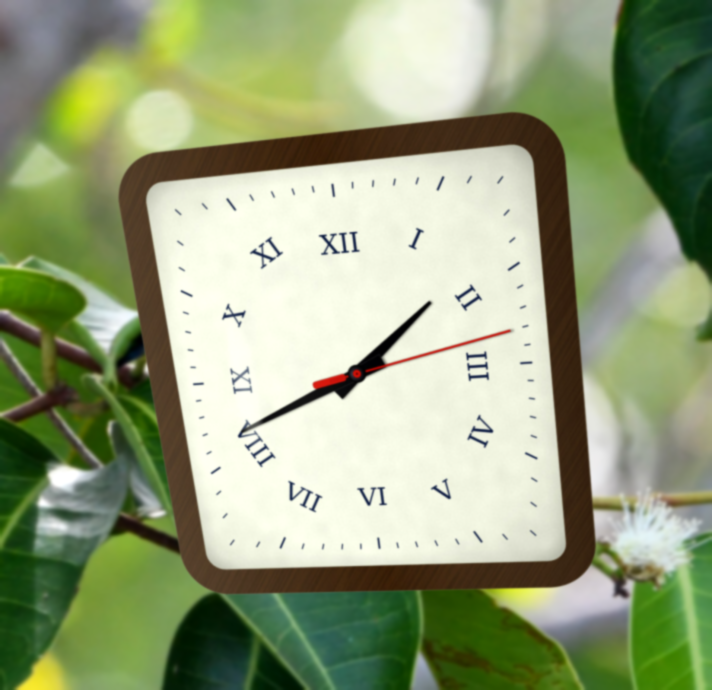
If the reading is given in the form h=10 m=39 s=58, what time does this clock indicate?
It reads h=1 m=41 s=13
